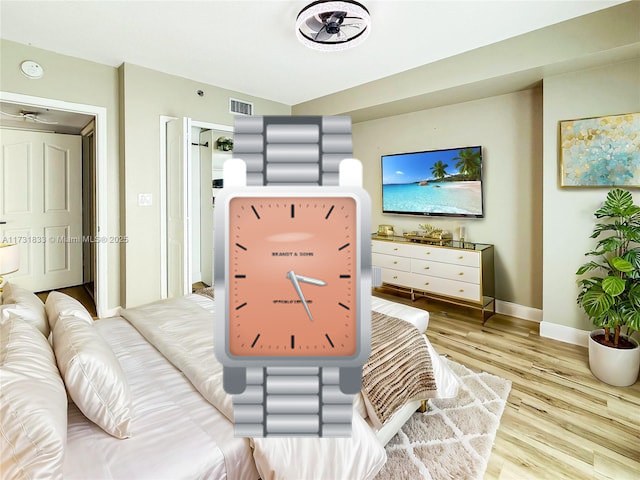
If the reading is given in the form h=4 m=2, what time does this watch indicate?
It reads h=3 m=26
